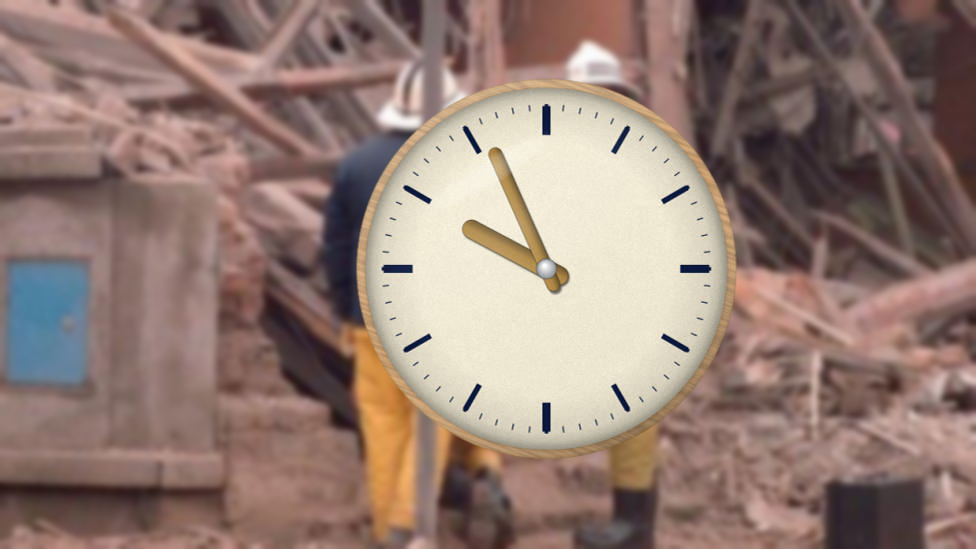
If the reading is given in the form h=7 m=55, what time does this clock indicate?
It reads h=9 m=56
